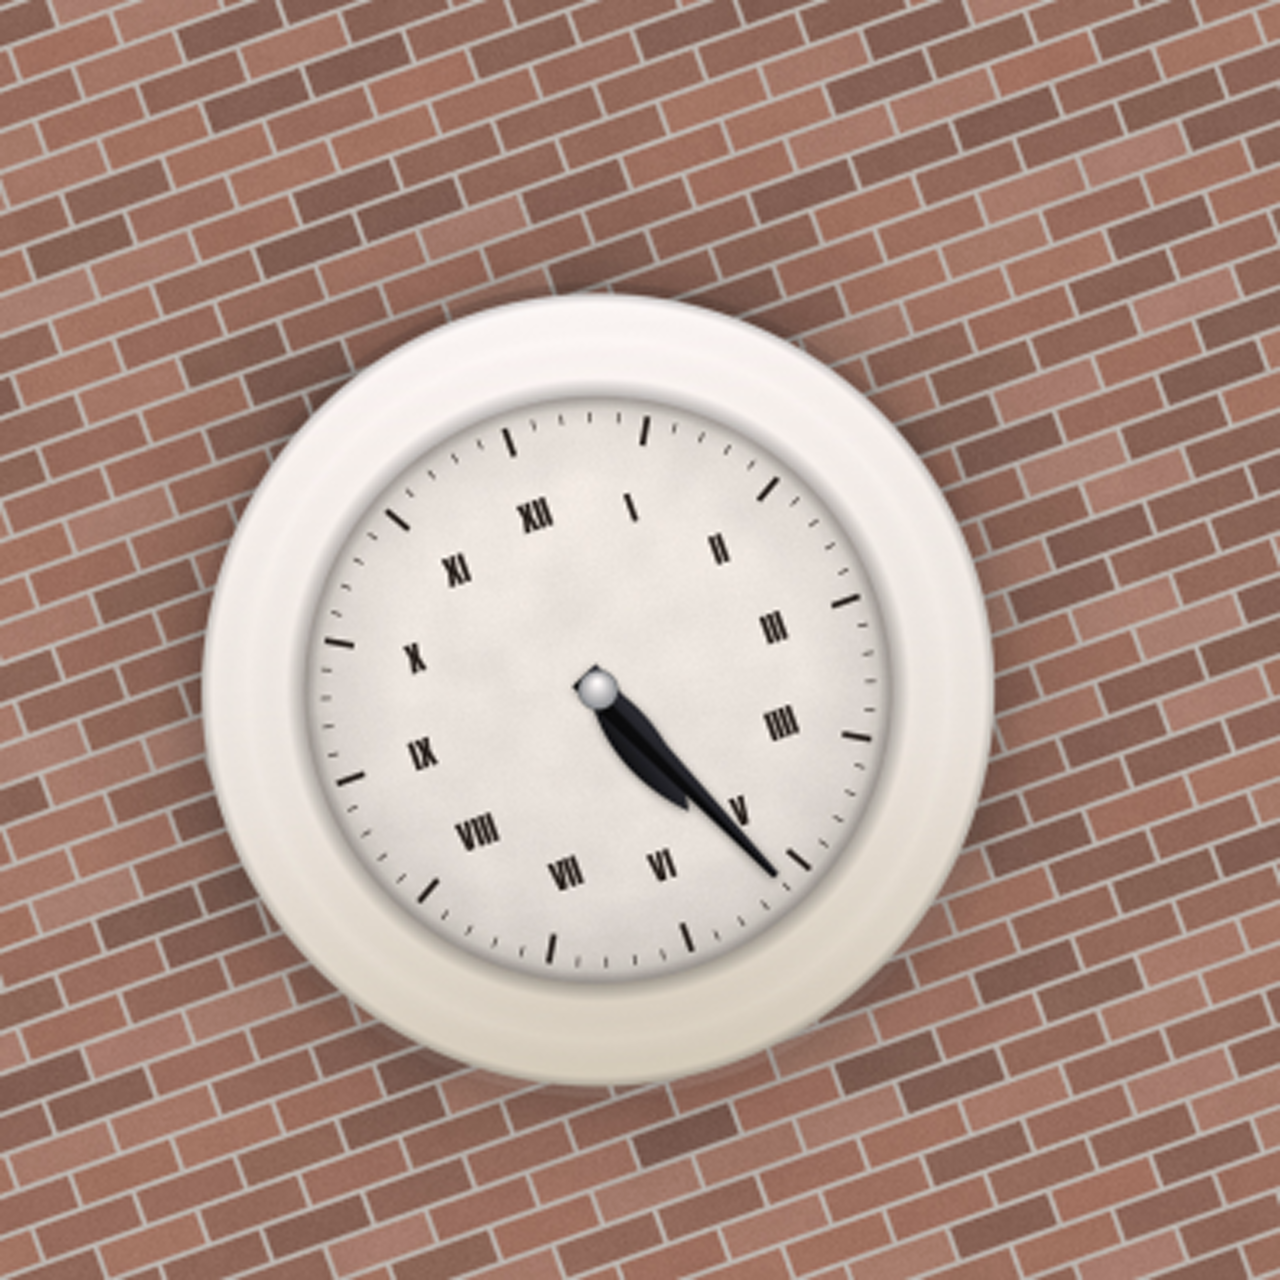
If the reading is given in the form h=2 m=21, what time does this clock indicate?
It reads h=5 m=26
